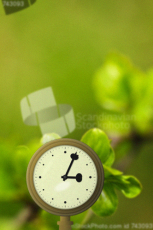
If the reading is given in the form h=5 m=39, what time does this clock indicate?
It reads h=3 m=4
